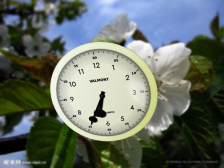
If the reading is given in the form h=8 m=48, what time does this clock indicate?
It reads h=6 m=35
